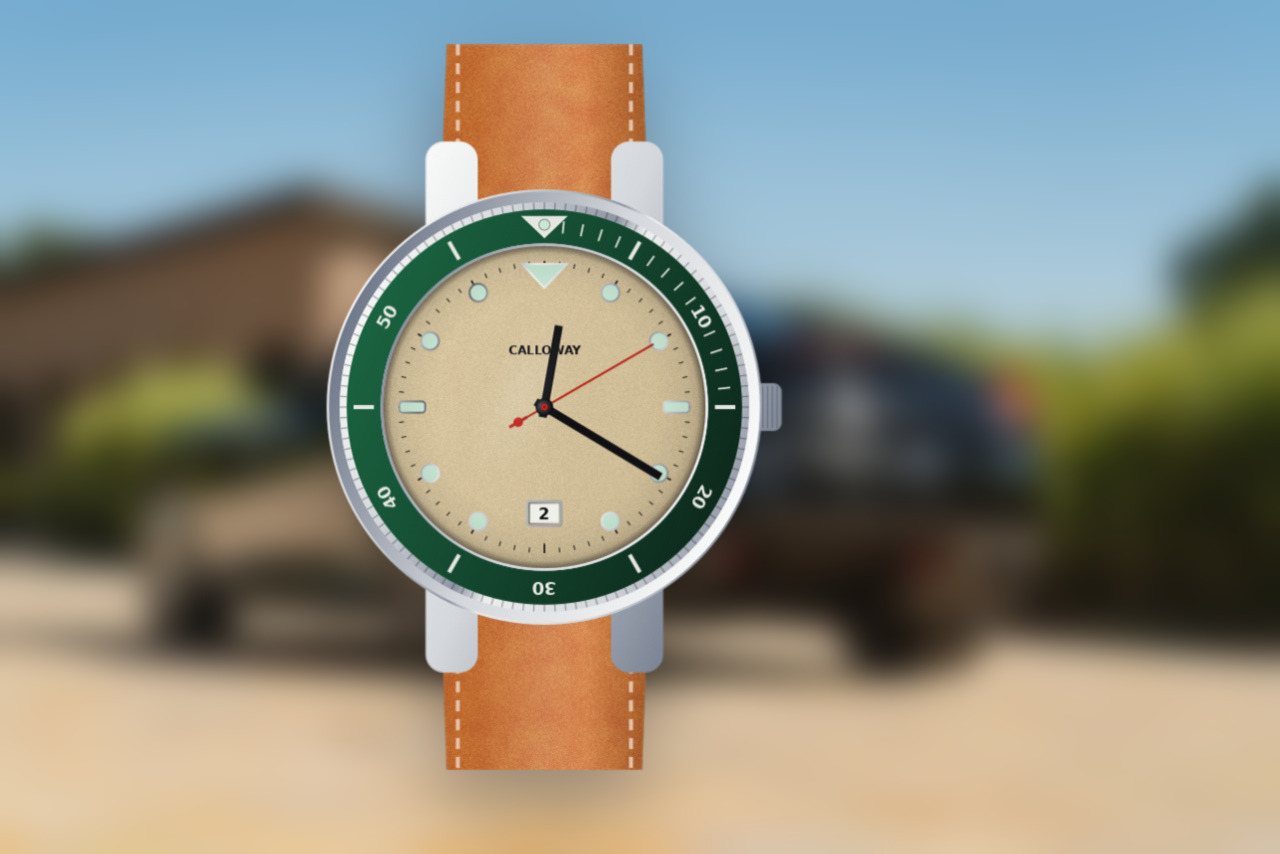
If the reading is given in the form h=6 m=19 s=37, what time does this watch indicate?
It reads h=12 m=20 s=10
